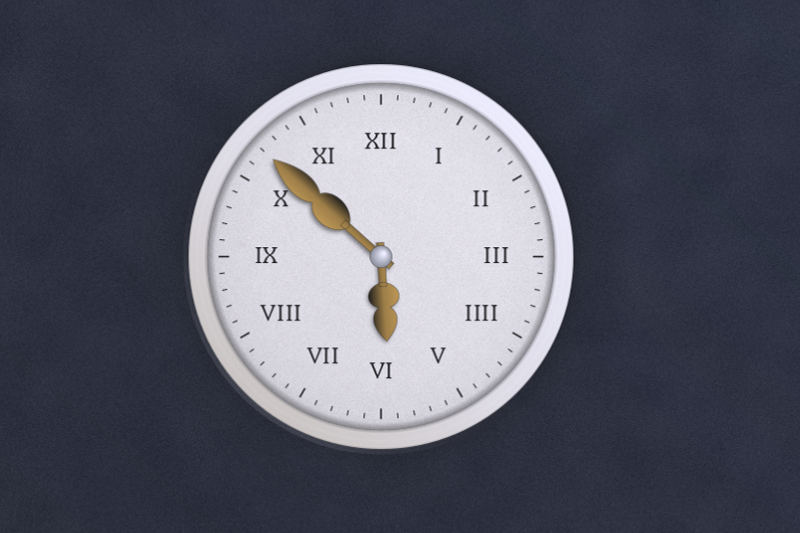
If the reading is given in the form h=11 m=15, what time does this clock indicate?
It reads h=5 m=52
